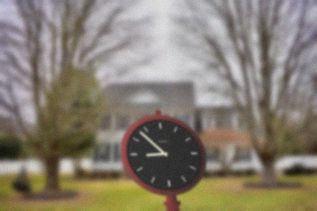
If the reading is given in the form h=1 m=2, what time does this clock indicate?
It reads h=8 m=53
